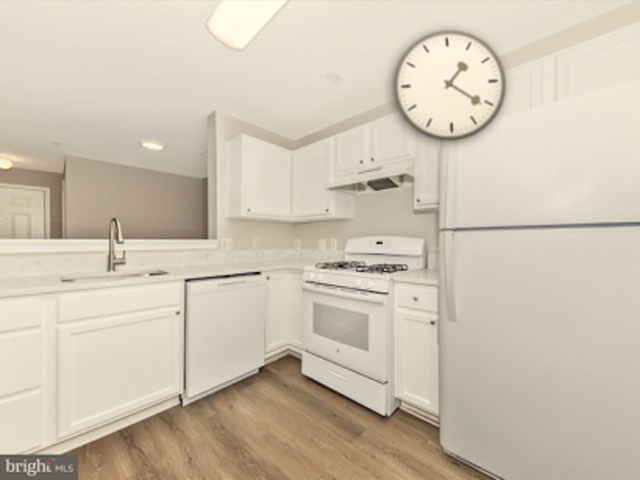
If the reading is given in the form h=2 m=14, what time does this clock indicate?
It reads h=1 m=21
